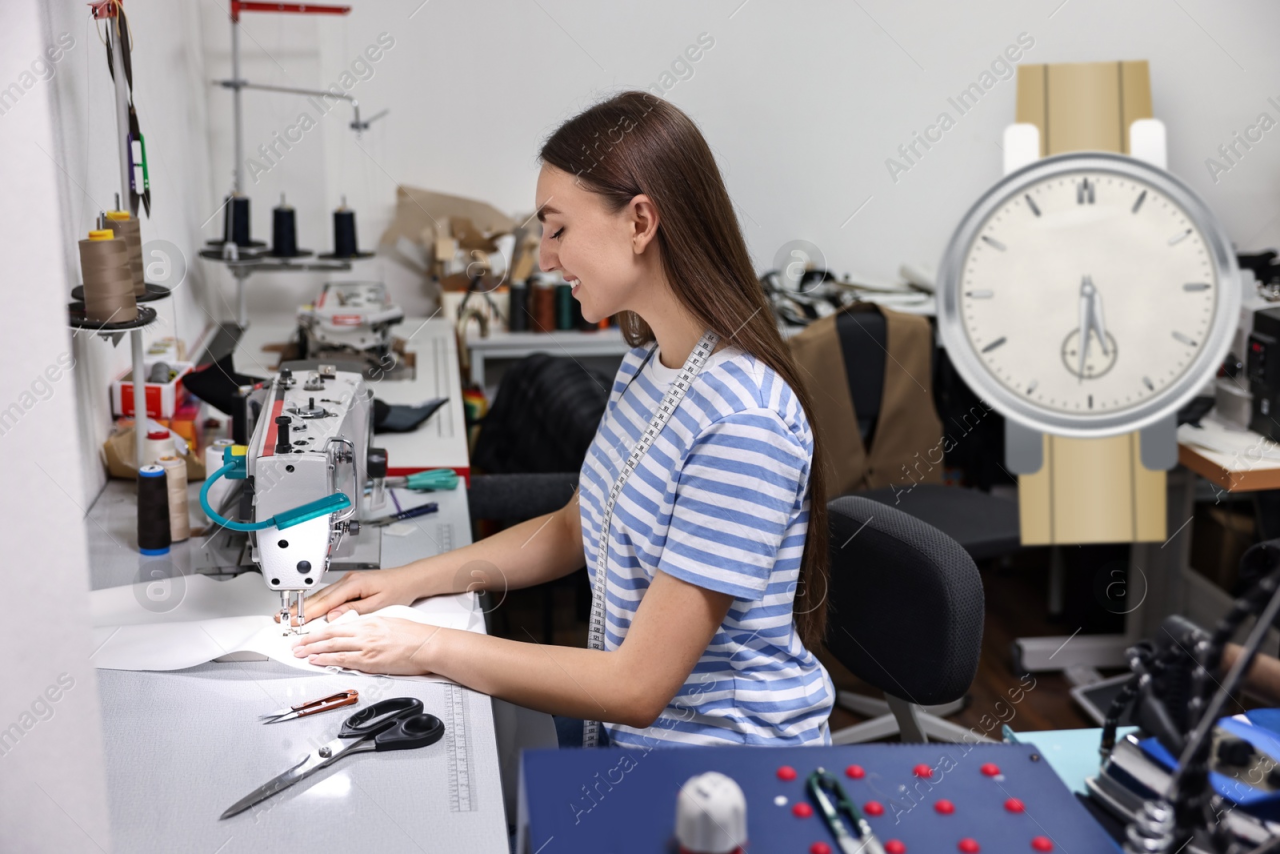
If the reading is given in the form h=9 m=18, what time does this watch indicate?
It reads h=5 m=31
